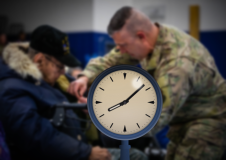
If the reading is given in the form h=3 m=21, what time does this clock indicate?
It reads h=8 m=8
